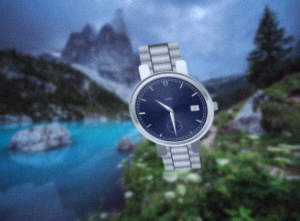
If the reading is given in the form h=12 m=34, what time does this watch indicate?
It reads h=10 m=30
